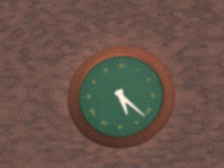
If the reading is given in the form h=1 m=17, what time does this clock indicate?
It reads h=5 m=22
